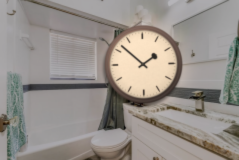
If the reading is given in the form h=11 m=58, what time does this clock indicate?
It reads h=1 m=52
